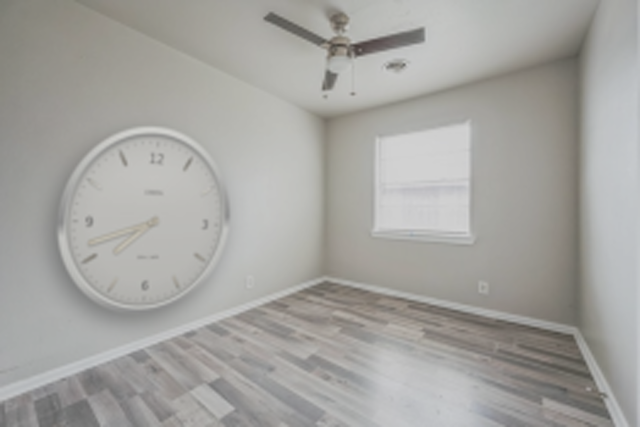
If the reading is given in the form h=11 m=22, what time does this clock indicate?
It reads h=7 m=42
